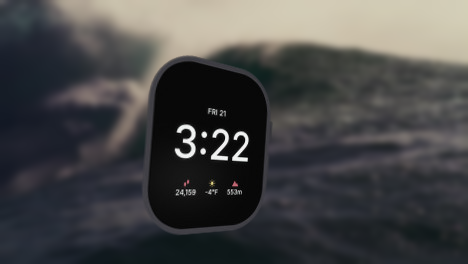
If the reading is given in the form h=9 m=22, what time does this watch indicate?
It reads h=3 m=22
